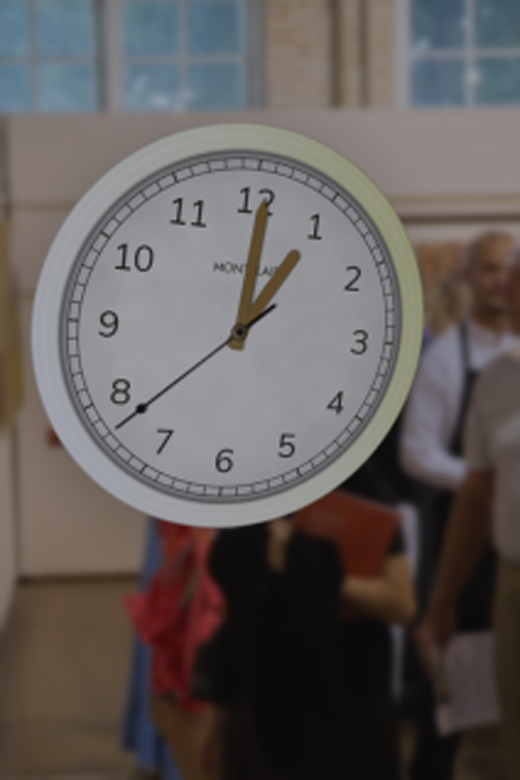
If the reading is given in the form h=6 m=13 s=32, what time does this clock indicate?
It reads h=1 m=0 s=38
